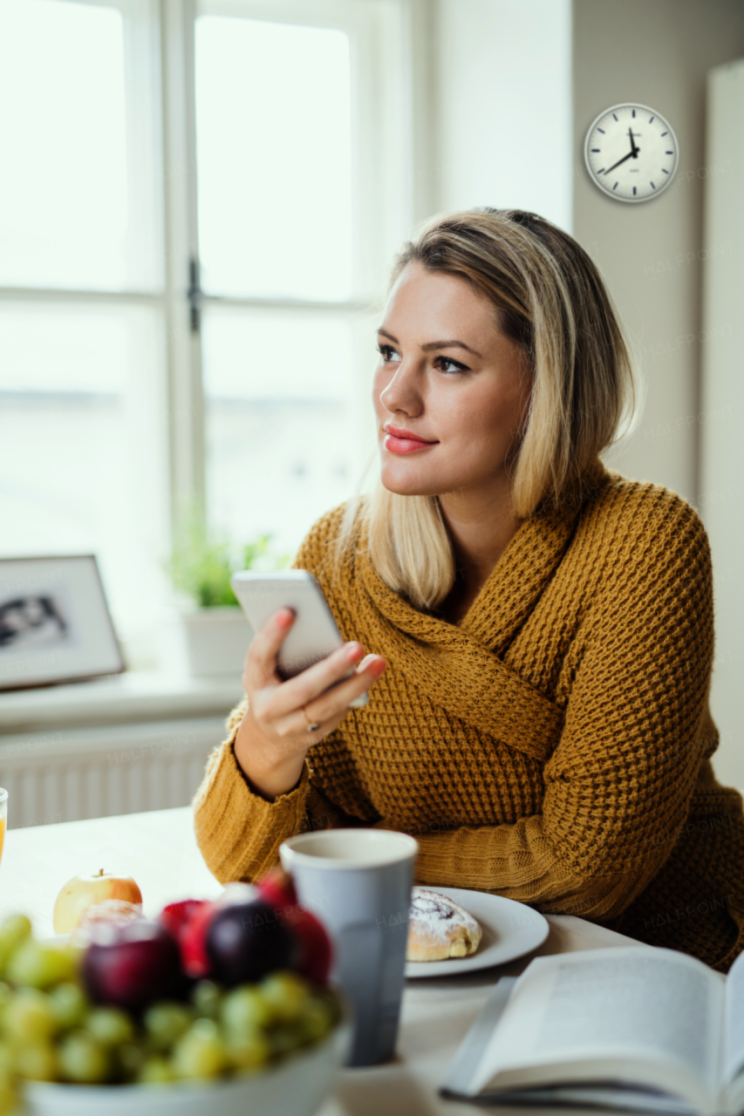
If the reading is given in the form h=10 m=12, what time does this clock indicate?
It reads h=11 m=39
